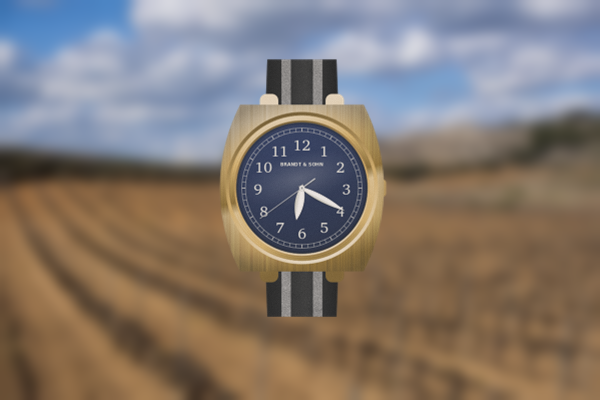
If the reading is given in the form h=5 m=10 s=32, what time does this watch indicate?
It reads h=6 m=19 s=39
